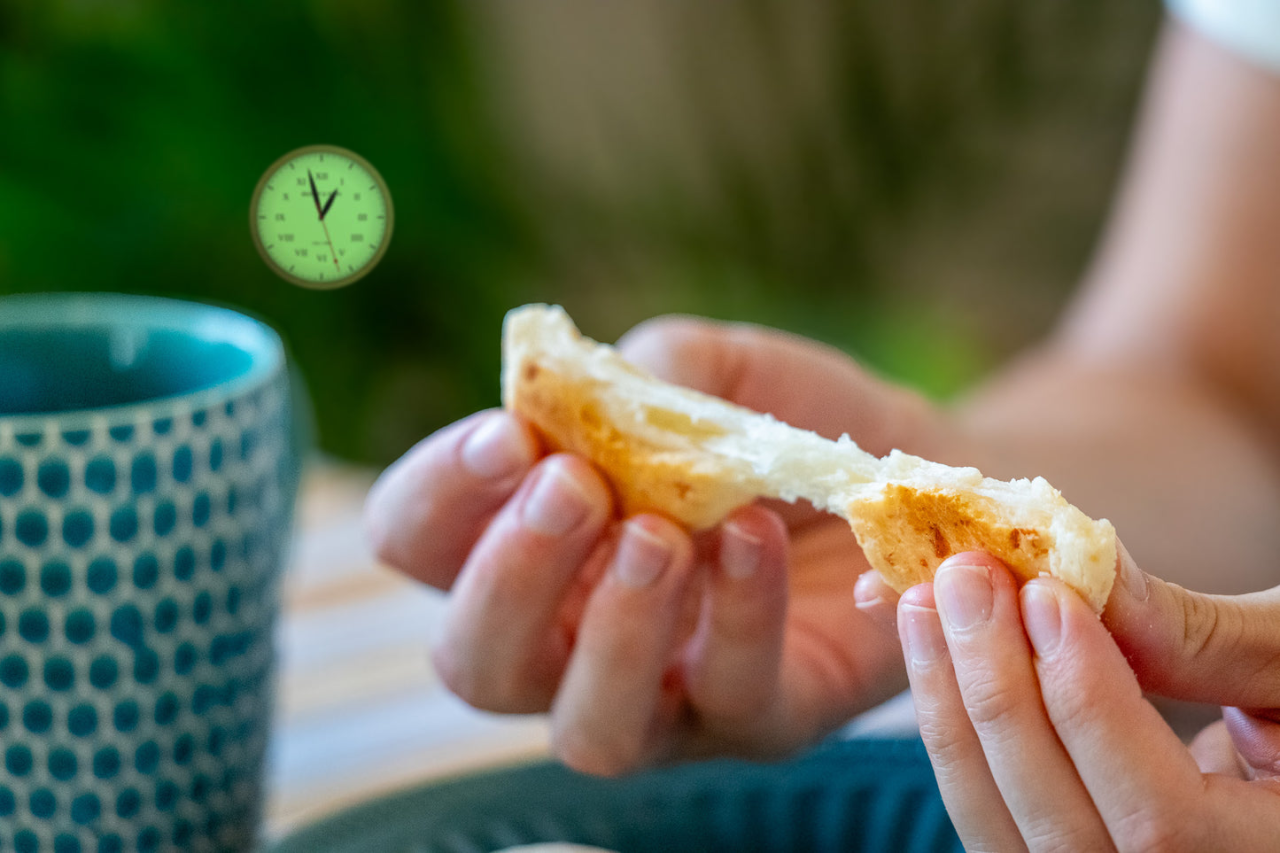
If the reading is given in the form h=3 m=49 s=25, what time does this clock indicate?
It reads h=12 m=57 s=27
